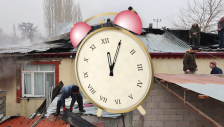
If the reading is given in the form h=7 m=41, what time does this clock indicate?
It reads h=12 m=5
